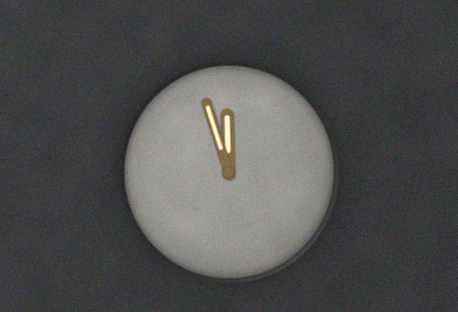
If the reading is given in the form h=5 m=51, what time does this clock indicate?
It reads h=11 m=57
